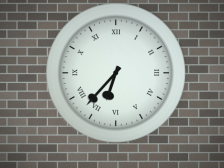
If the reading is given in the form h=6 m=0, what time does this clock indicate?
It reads h=6 m=37
